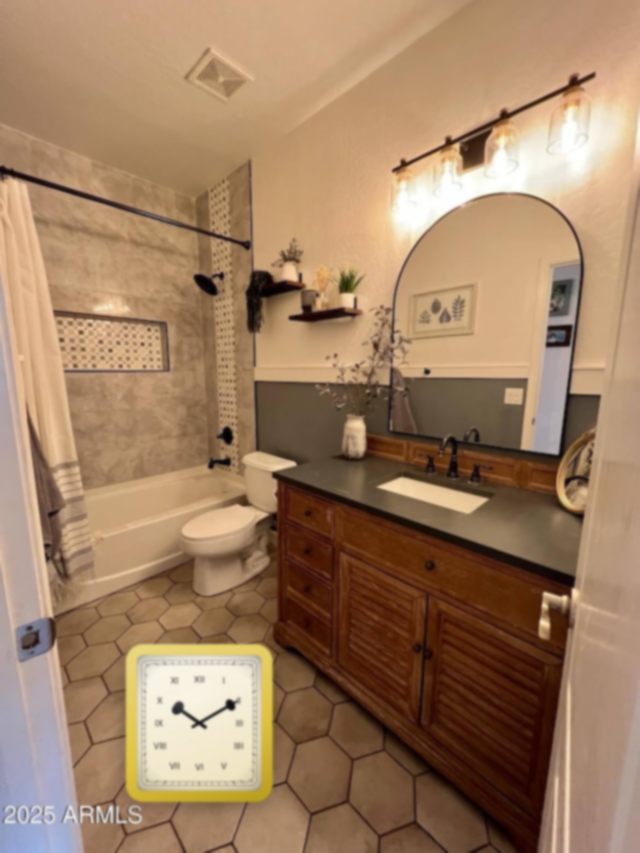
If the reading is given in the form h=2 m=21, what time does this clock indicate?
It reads h=10 m=10
